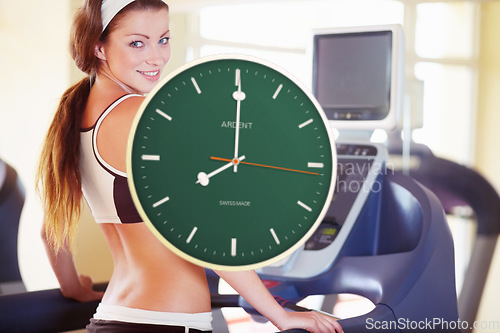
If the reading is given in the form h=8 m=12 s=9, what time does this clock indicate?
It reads h=8 m=0 s=16
